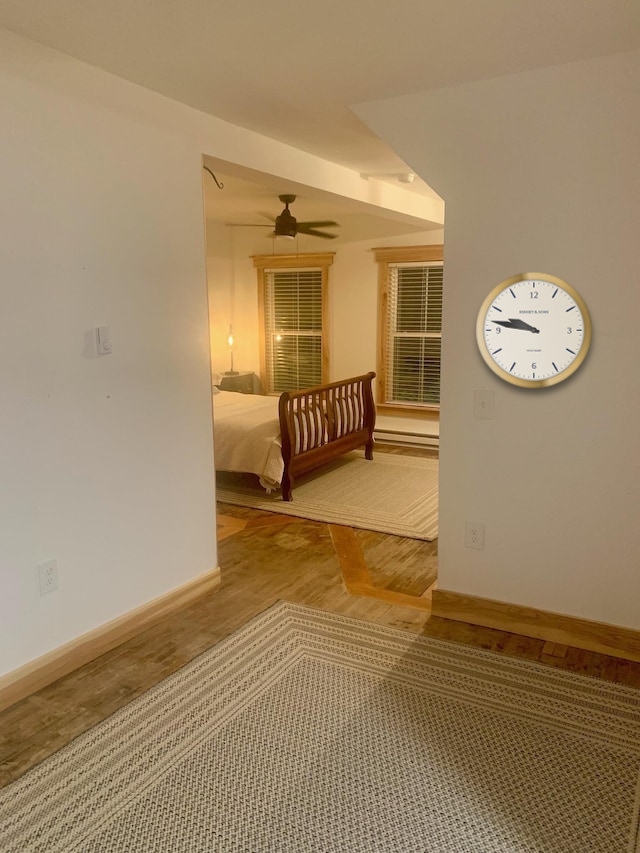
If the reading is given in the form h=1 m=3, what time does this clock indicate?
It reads h=9 m=47
